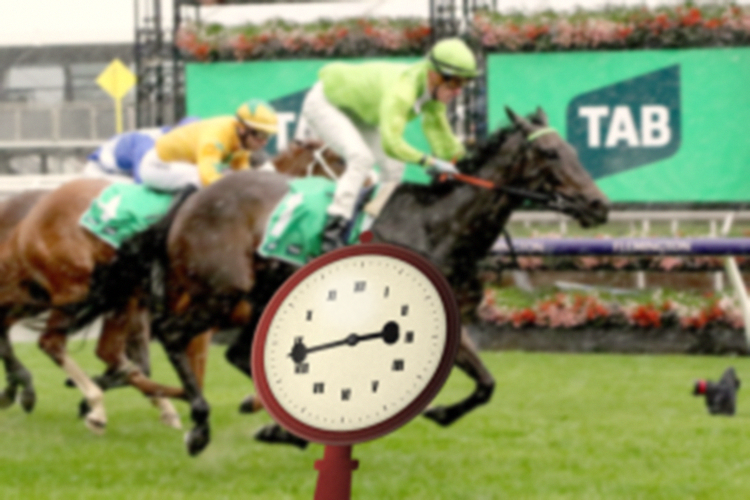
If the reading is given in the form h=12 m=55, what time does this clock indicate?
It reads h=2 m=43
